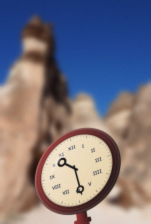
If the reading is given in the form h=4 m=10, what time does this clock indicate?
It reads h=10 m=29
